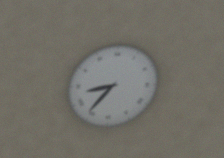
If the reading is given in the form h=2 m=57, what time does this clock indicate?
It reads h=8 m=36
